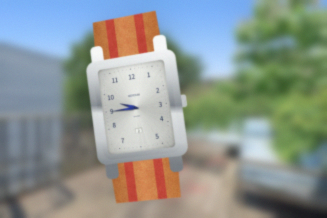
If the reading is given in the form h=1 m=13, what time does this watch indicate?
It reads h=9 m=45
